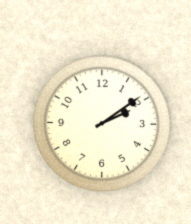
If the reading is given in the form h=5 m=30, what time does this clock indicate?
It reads h=2 m=9
